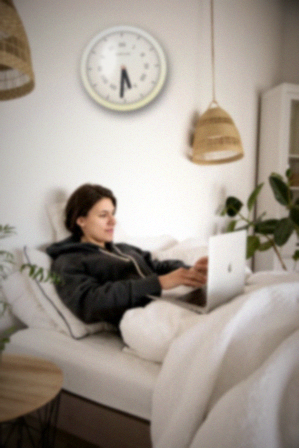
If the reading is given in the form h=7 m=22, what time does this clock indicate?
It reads h=5 m=31
